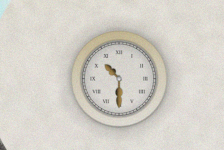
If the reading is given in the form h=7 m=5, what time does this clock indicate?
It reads h=10 m=30
